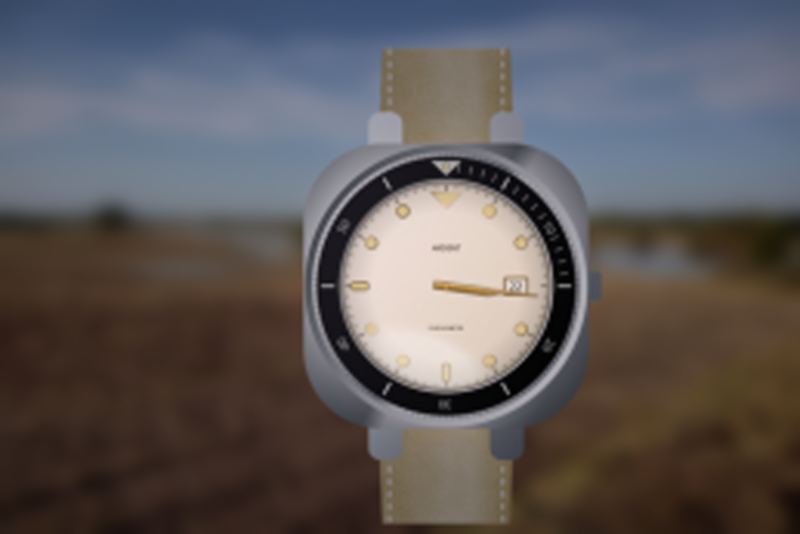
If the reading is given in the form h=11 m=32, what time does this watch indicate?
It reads h=3 m=16
